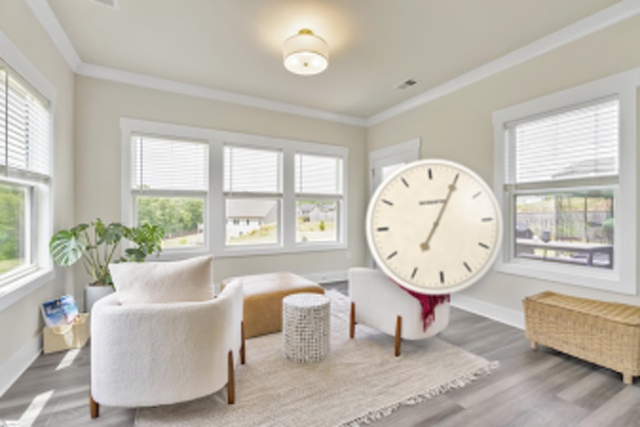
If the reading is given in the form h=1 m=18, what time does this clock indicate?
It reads h=7 m=5
